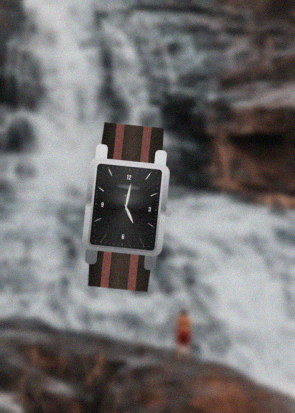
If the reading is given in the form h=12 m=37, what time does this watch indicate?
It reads h=5 m=1
